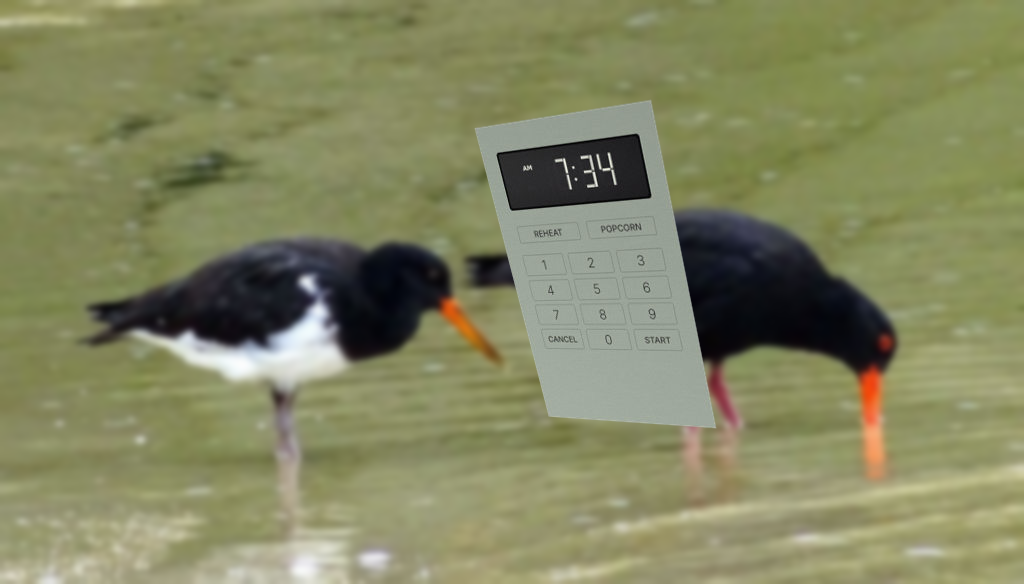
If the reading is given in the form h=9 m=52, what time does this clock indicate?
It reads h=7 m=34
